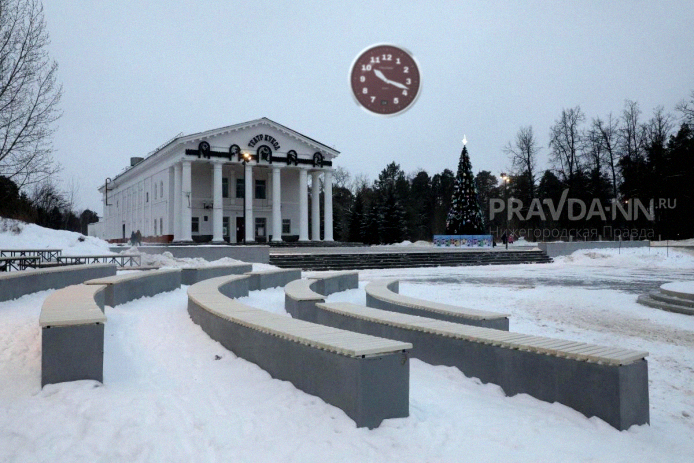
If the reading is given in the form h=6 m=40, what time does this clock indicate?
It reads h=10 m=18
